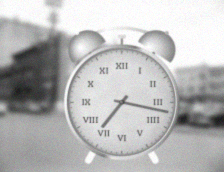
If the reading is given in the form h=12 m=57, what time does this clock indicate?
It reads h=7 m=17
